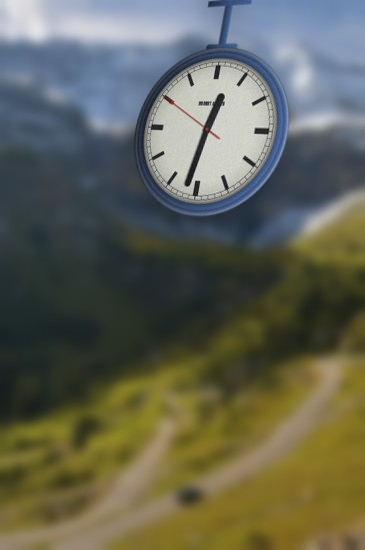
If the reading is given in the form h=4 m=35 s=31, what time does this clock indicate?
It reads h=12 m=31 s=50
